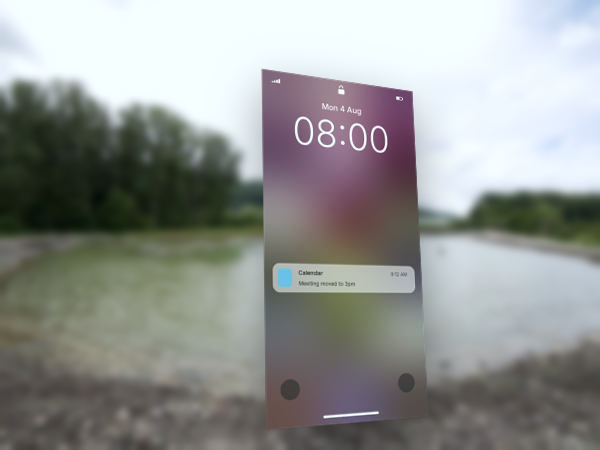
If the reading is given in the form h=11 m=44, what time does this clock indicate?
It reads h=8 m=0
